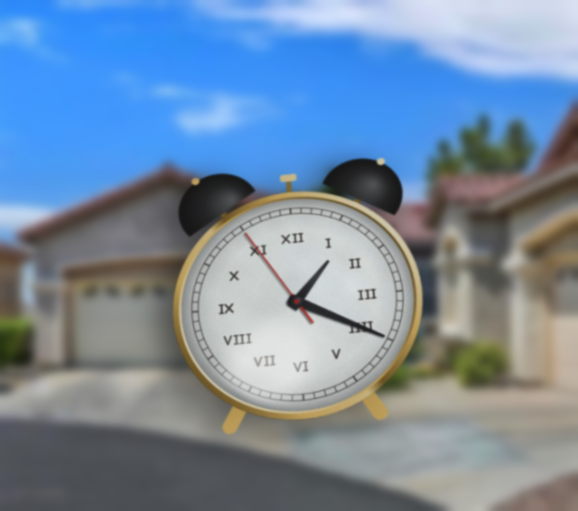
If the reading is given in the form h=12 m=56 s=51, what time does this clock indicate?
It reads h=1 m=19 s=55
